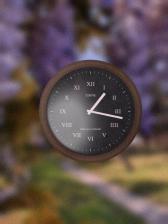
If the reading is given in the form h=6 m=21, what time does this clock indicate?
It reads h=1 m=17
